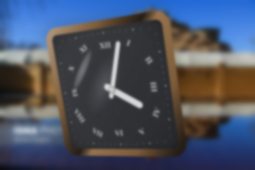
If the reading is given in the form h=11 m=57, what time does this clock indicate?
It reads h=4 m=3
